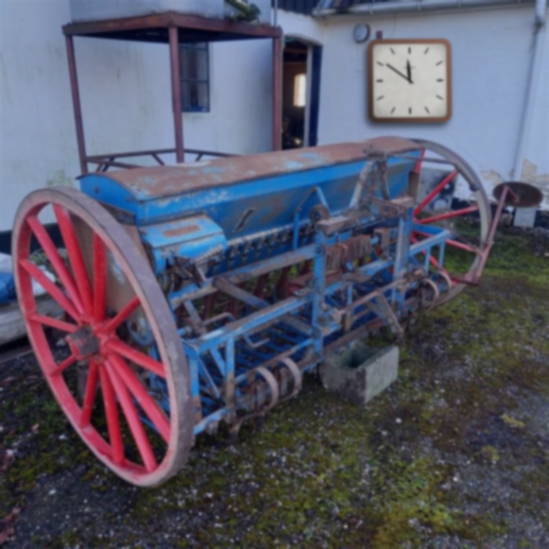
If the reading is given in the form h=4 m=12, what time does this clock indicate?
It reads h=11 m=51
